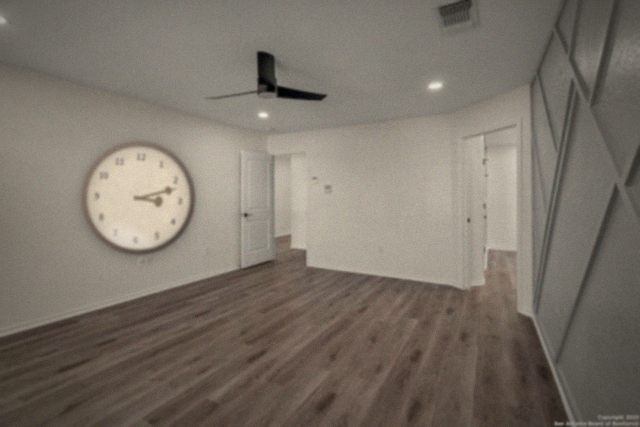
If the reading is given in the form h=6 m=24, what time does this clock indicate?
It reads h=3 m=12
